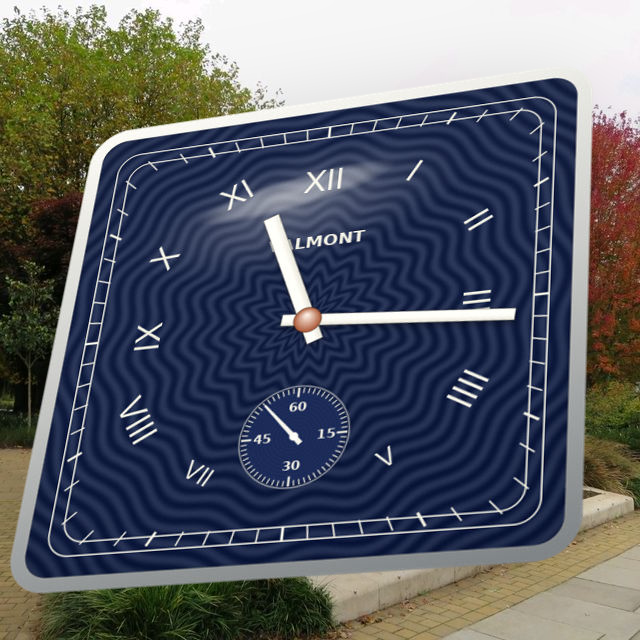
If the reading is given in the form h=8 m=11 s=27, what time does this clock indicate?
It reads h=11 m=15 s=53
